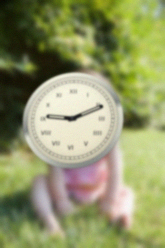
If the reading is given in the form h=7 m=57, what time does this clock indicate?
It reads h=9 m=11
